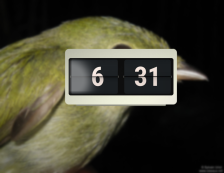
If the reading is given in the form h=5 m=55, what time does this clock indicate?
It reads h=6 m=31
